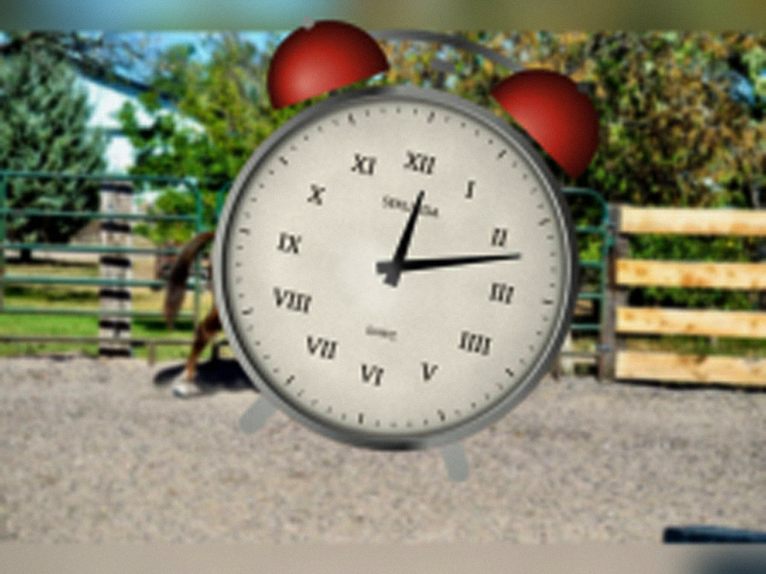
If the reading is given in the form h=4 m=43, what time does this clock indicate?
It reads h=12 m=12
